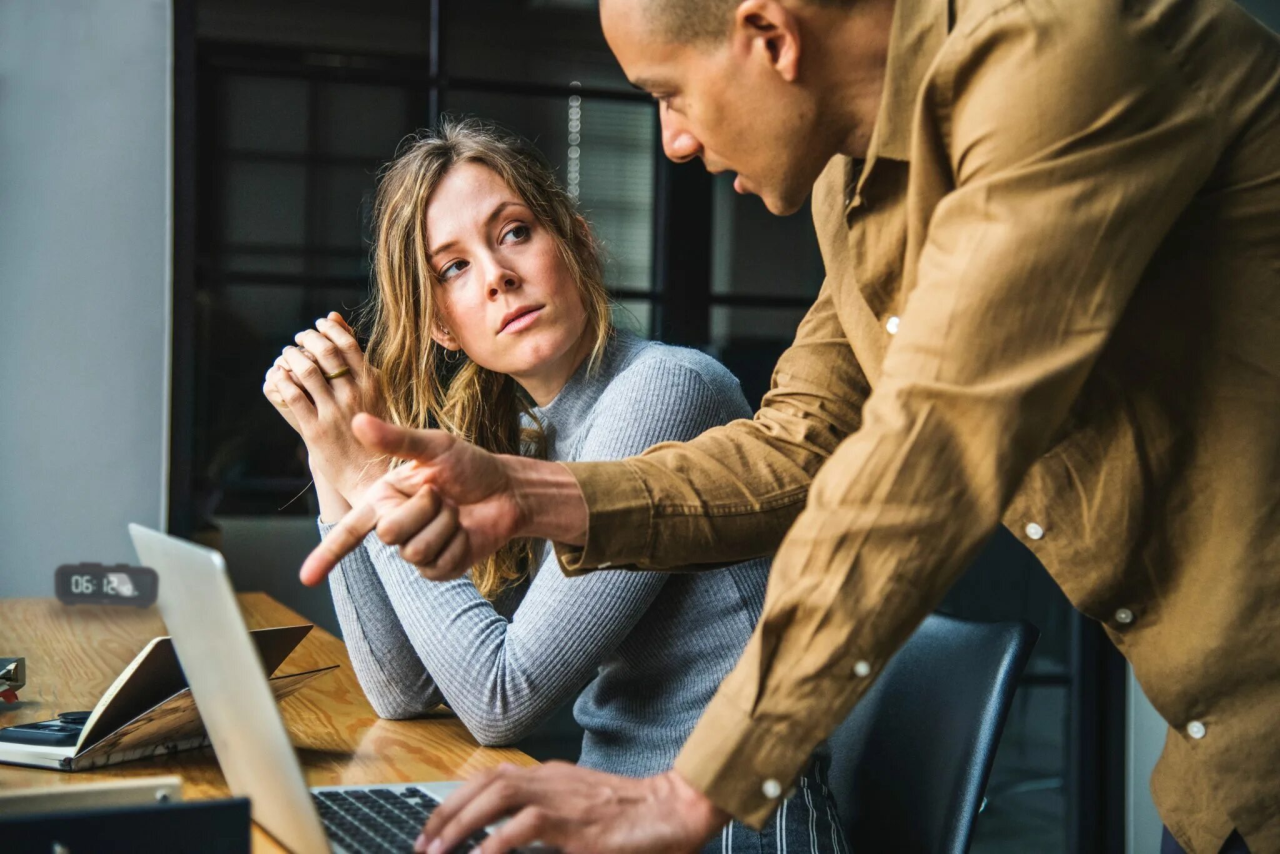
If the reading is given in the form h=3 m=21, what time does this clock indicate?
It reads h=6 m=12
